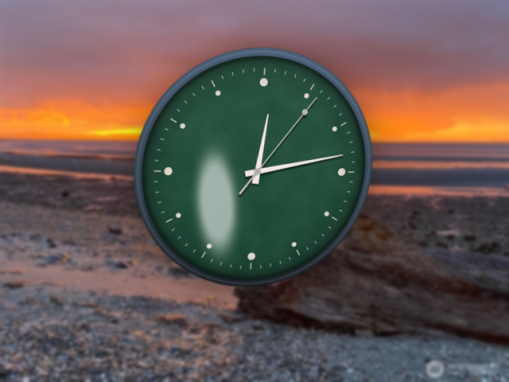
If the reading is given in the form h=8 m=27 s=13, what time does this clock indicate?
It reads h=12 m=13 s=6
